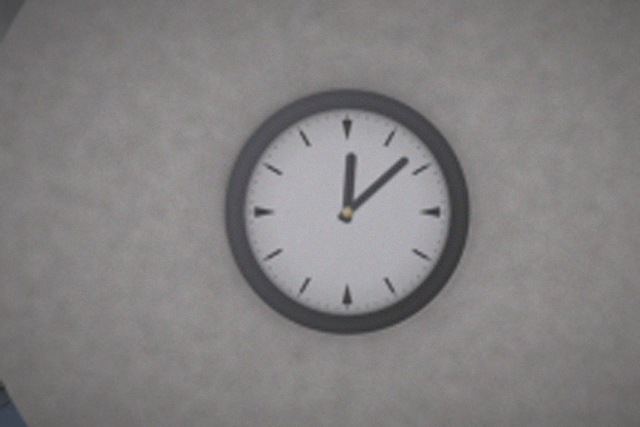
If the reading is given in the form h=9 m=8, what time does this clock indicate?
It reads h=12 m=8
